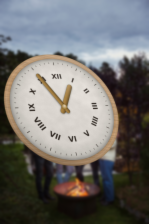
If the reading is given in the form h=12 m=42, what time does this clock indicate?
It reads h=12 m=55
